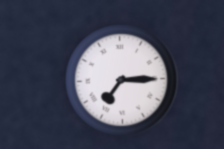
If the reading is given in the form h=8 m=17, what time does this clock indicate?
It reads h=7 m=15
